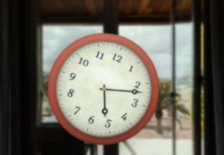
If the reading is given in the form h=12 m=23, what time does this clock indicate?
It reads h=5 m=12
